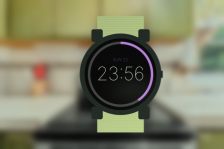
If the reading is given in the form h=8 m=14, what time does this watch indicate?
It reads h=23 m=56
